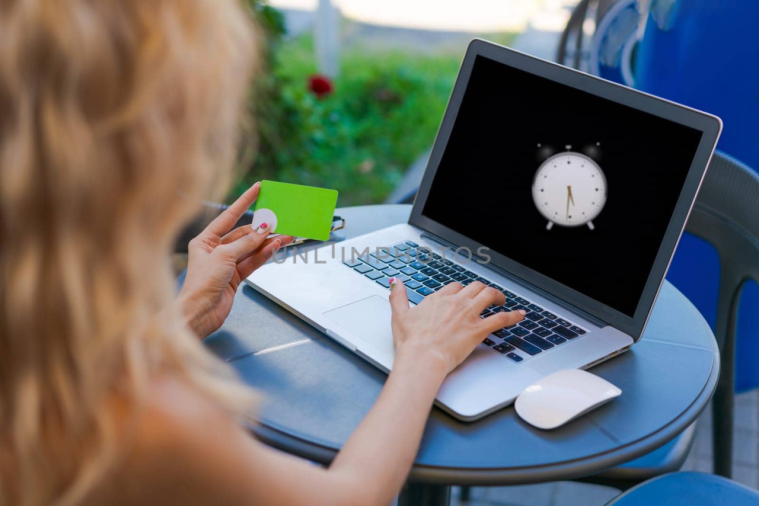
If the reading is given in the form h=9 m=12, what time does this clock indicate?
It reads h=5 m=31
